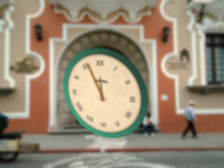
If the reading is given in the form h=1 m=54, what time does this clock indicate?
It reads h=11 m=56
